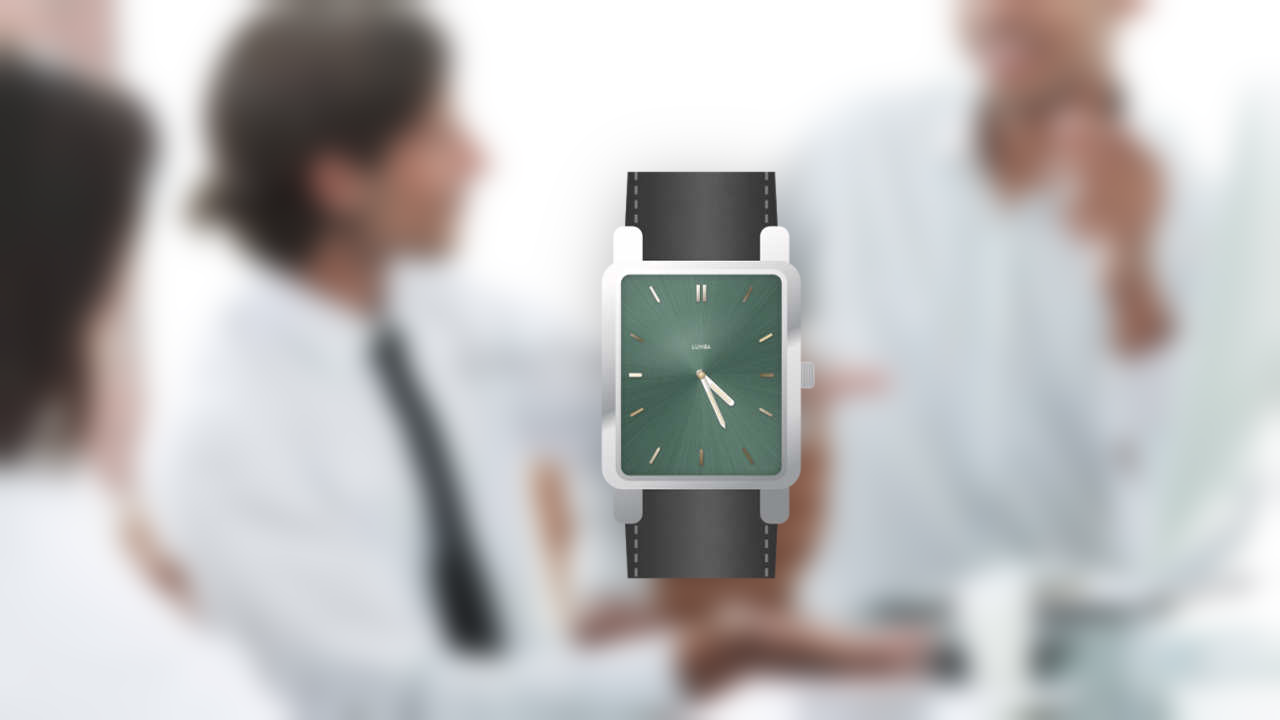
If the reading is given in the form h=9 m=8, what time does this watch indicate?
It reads h=4 m=26
